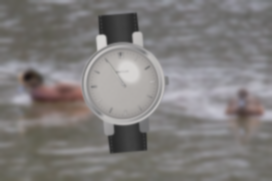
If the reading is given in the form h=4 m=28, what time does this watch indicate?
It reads h=10 m=55
